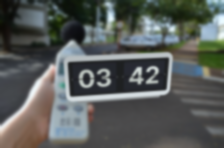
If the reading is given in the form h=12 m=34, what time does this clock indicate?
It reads h=3 m=42
